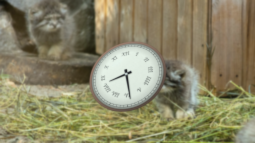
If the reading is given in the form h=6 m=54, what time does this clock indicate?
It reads h=8 m=29
